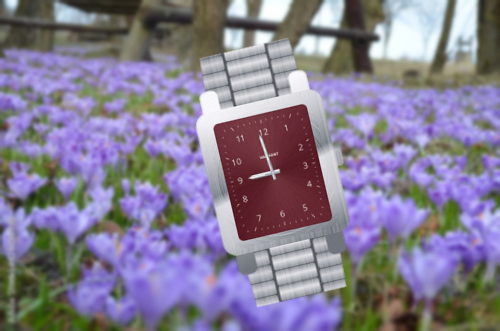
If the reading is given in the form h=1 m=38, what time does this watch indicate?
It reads h=8 m=59
